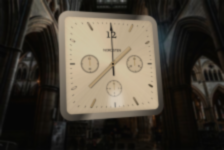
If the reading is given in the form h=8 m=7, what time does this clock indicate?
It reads h=1 m=38
